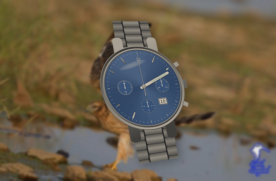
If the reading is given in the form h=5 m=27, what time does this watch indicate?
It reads h=2 m=11
